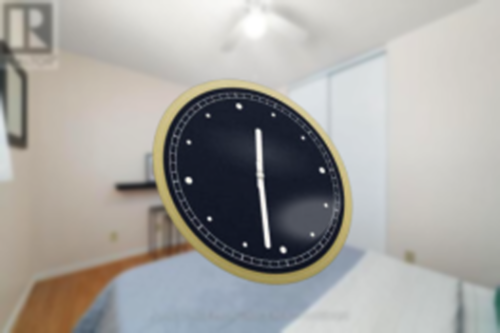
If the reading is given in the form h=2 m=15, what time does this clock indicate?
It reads h=12 m=32
